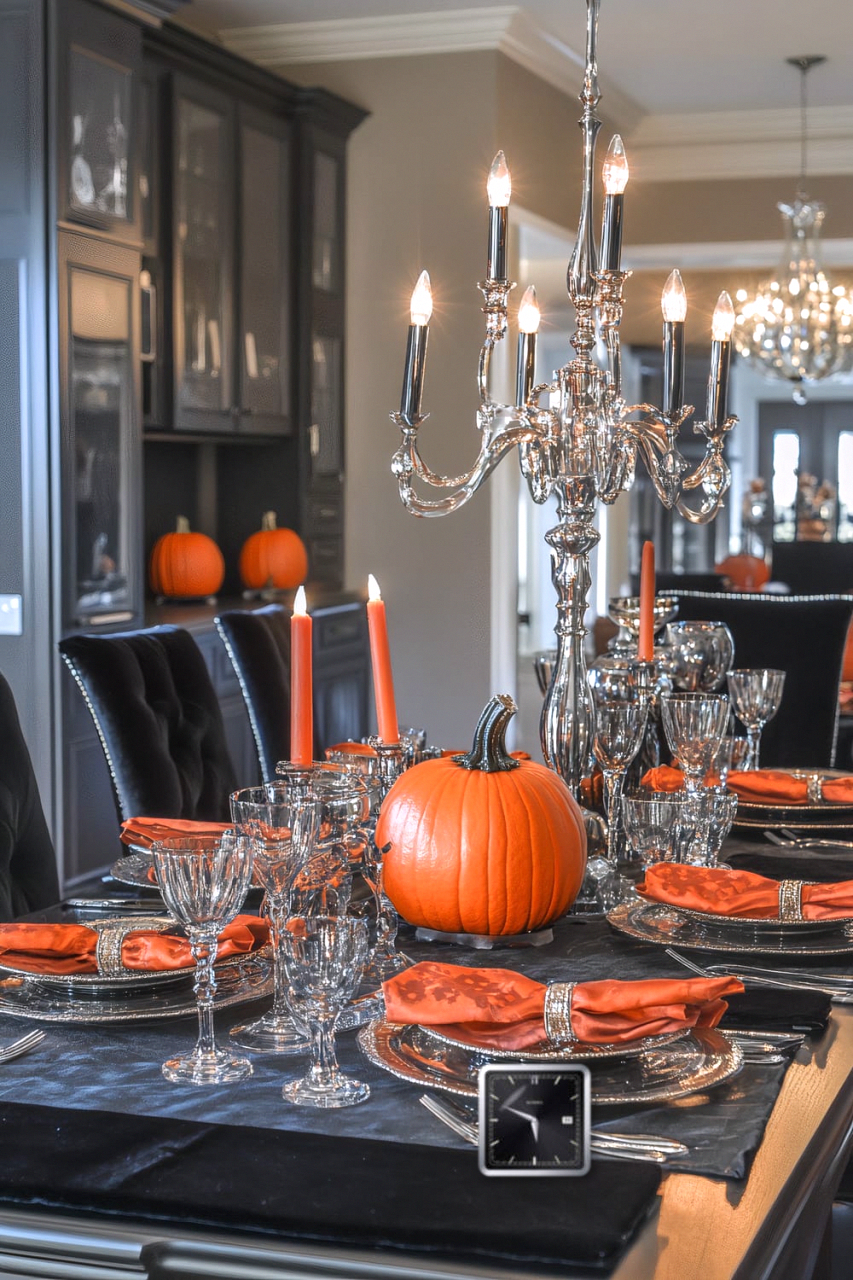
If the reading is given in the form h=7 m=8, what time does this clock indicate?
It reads h=5 m=49
